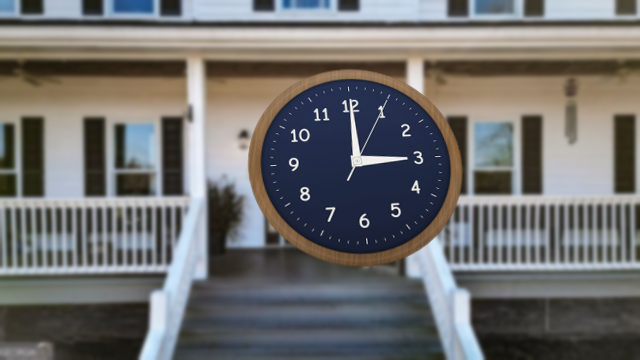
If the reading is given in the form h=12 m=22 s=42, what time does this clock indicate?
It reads h=3 m=0 s=5
